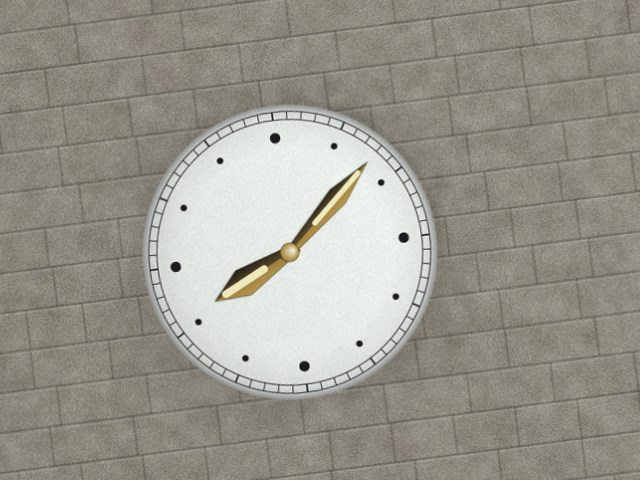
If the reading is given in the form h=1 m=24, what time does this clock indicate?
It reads h=8 m=8
